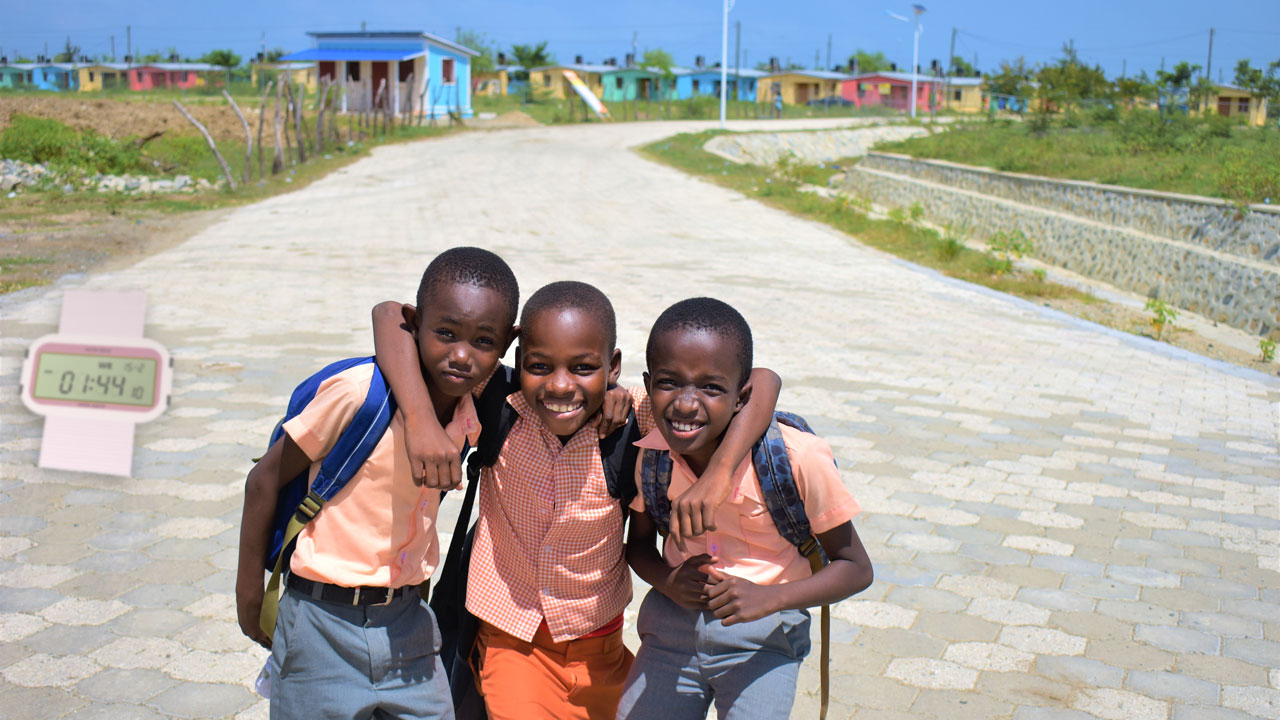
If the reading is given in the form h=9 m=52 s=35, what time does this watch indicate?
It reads h=1 m=44 s=10
